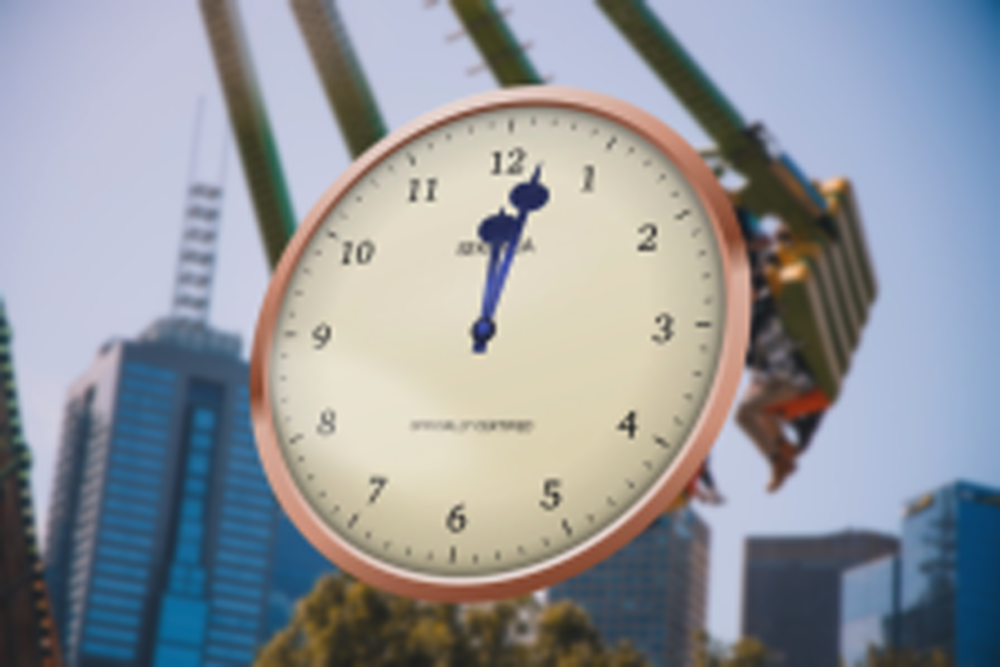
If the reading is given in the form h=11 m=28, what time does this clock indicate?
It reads h=12 m=2
